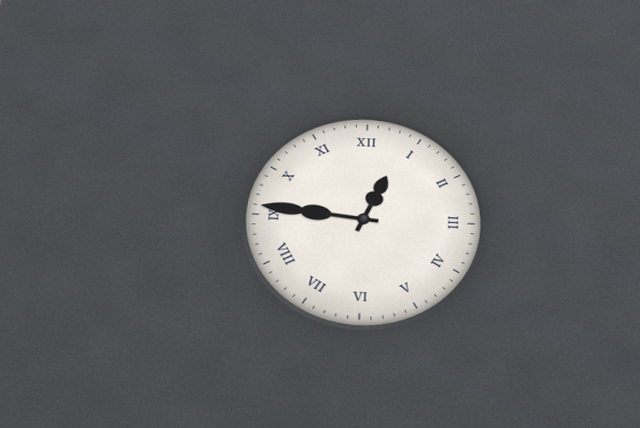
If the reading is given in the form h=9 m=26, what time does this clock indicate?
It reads h=12 m=46
